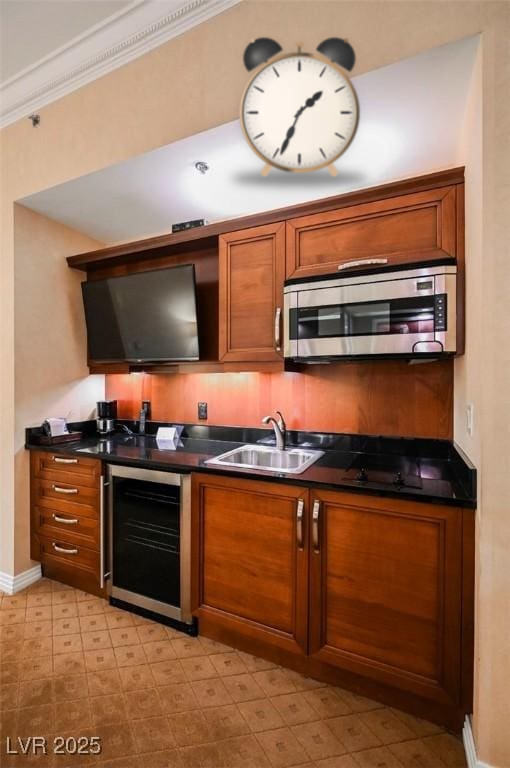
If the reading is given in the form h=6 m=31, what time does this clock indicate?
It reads h=1 m=34
